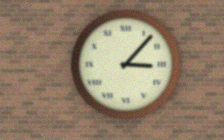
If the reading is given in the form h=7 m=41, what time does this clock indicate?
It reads h=3 m=7
